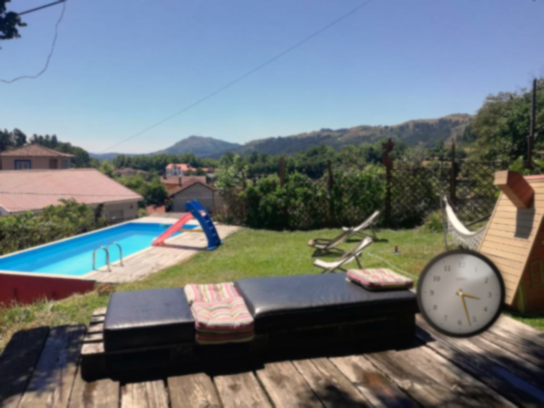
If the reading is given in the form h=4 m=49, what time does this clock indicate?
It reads h=3 m=27
